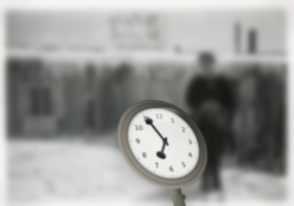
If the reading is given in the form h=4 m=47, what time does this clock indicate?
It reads h=6 m=55
